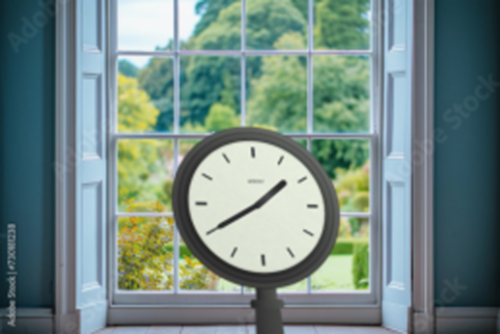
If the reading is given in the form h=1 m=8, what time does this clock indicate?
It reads h=1 m=40
